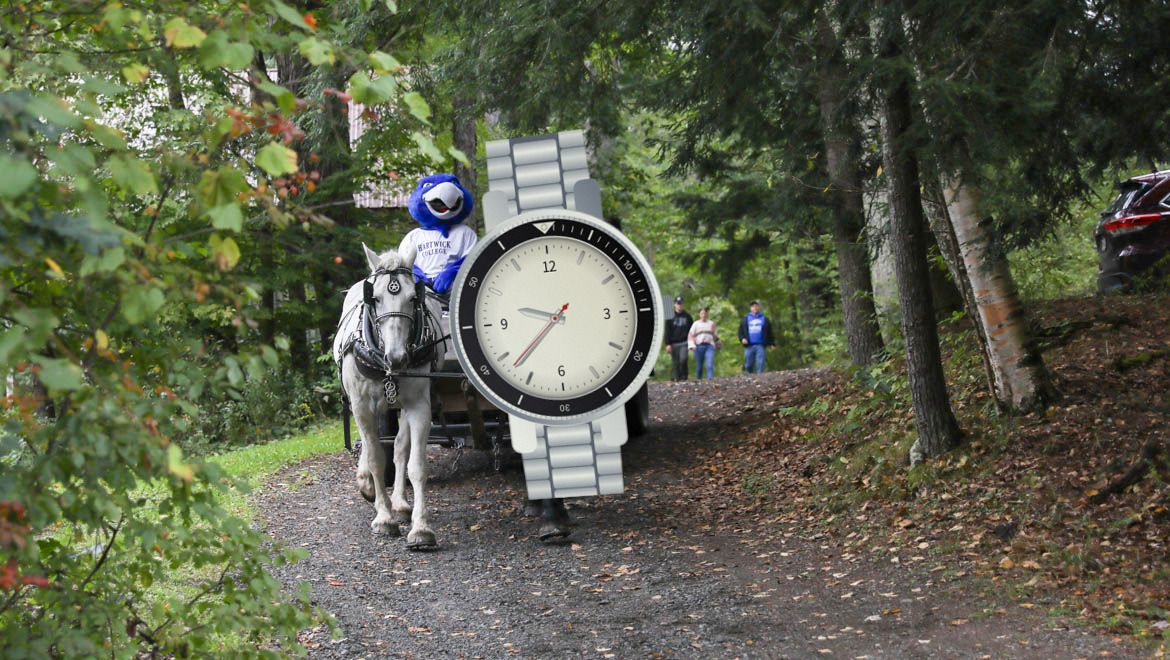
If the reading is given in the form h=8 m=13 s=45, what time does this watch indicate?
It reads h=9 m=37 s=38
